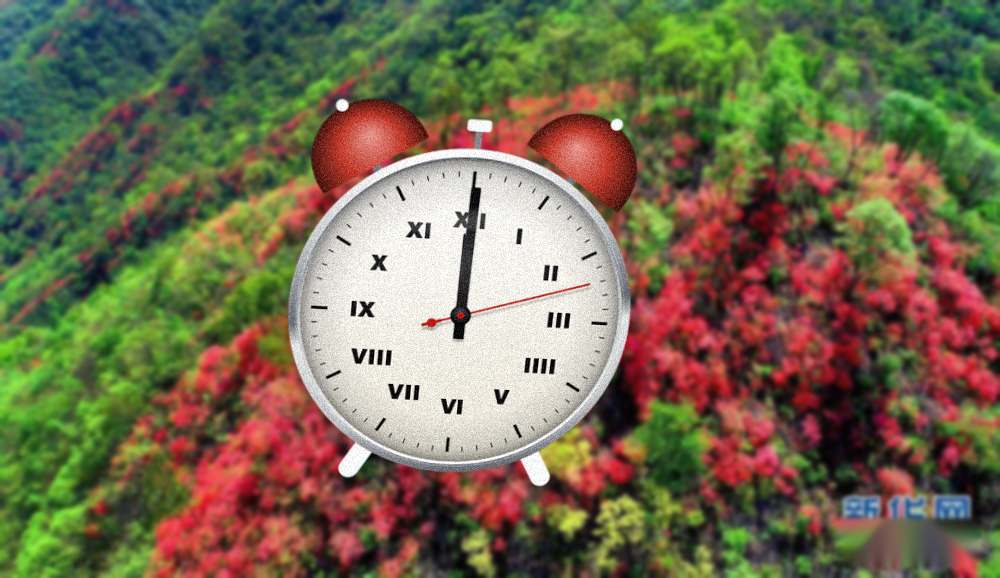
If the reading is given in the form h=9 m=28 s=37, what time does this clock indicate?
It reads h=12 m=0 s=12
